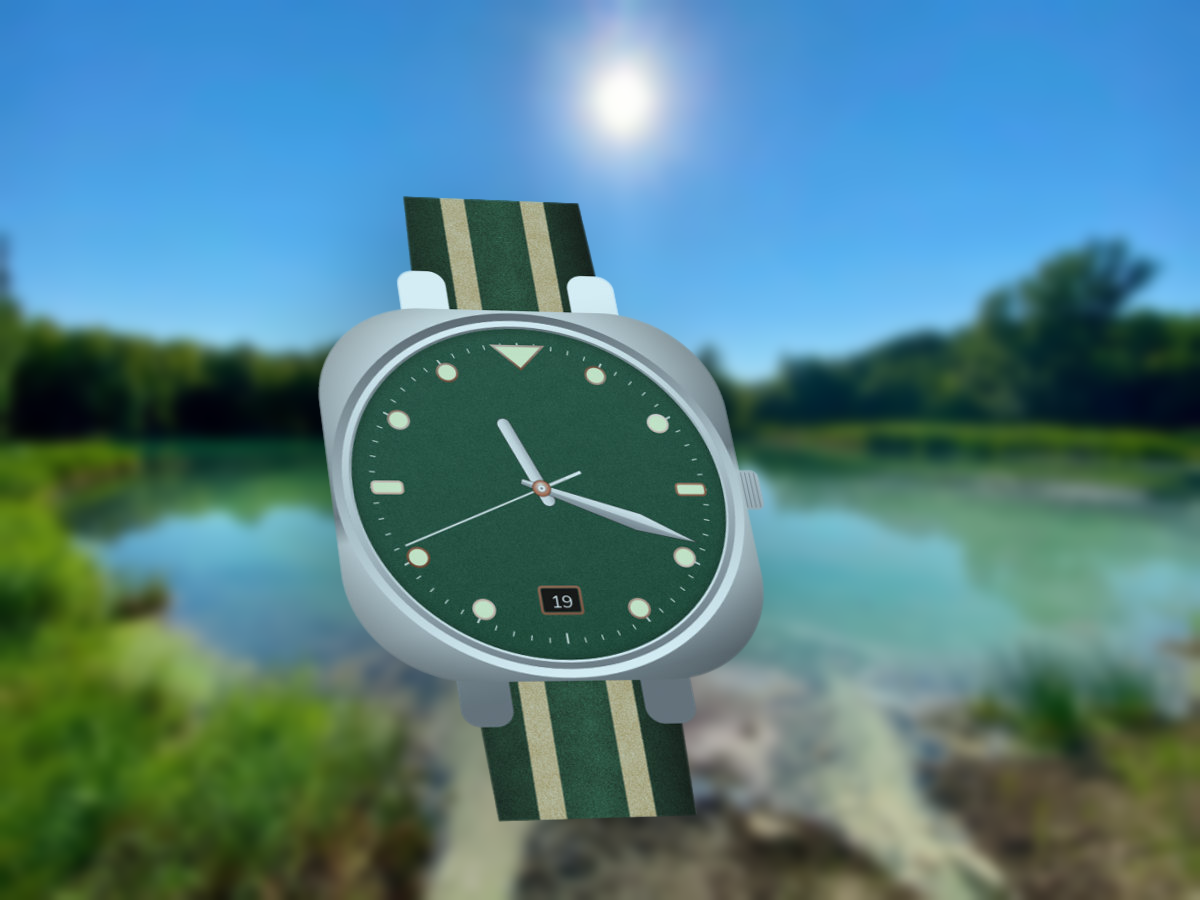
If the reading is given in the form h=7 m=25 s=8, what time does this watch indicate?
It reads h=11 m=18 s=41
